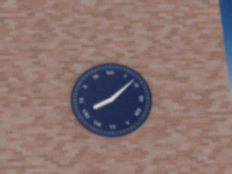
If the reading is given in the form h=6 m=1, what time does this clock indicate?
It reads h=8 m=8
